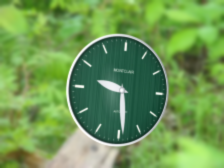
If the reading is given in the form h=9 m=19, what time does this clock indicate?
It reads h=9 m=29
